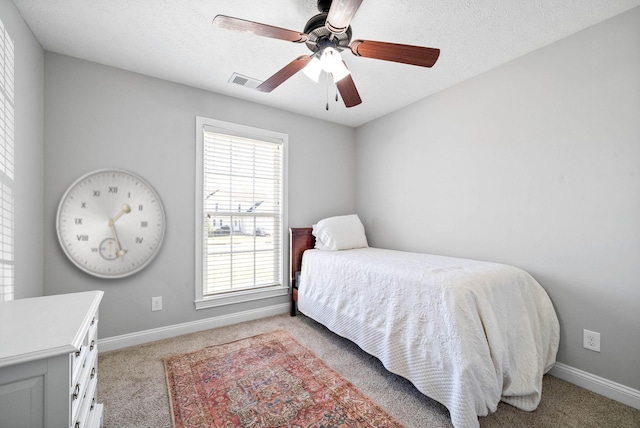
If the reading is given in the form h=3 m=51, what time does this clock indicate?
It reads h=1 m=27
